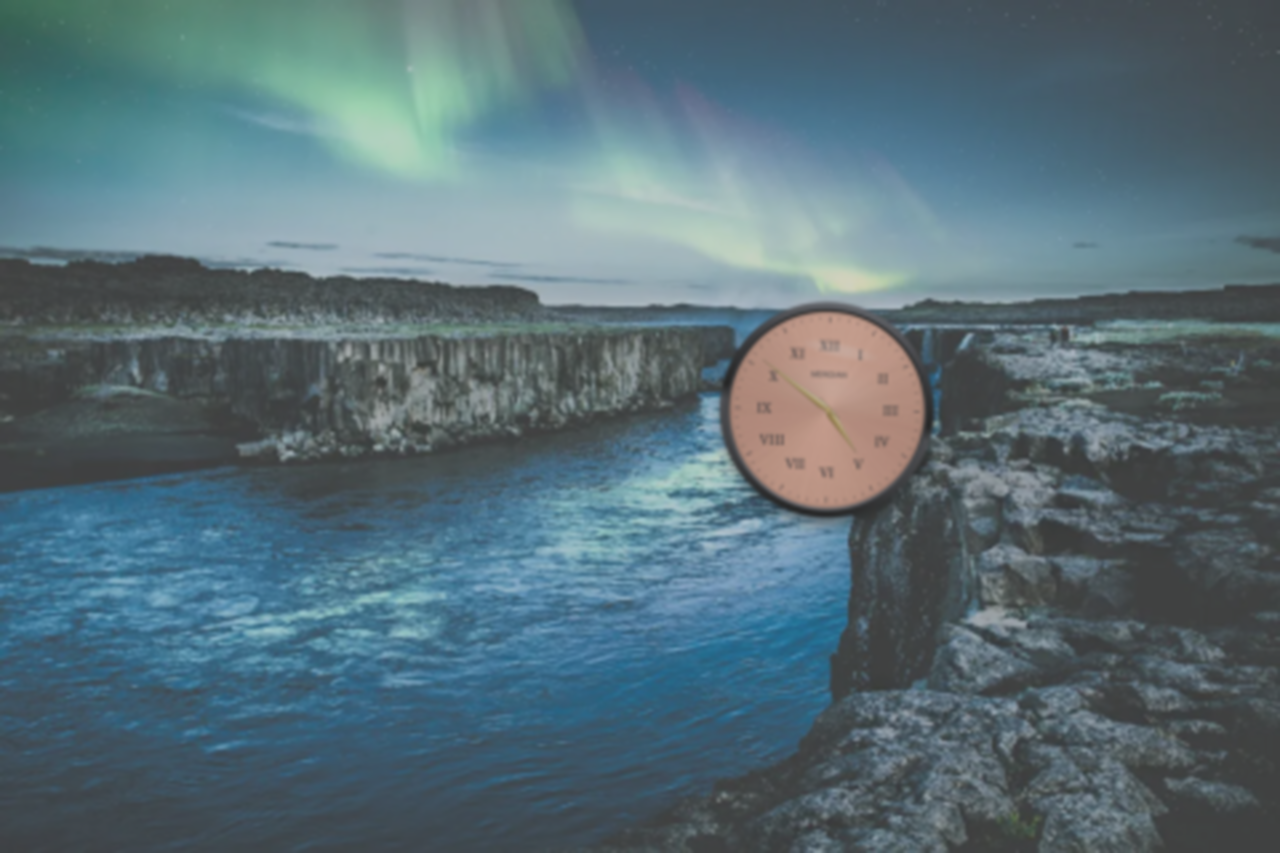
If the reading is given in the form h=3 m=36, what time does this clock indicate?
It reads h=4 m=51
